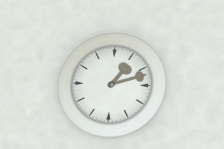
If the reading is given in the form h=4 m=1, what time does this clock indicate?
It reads h=1 m=12
